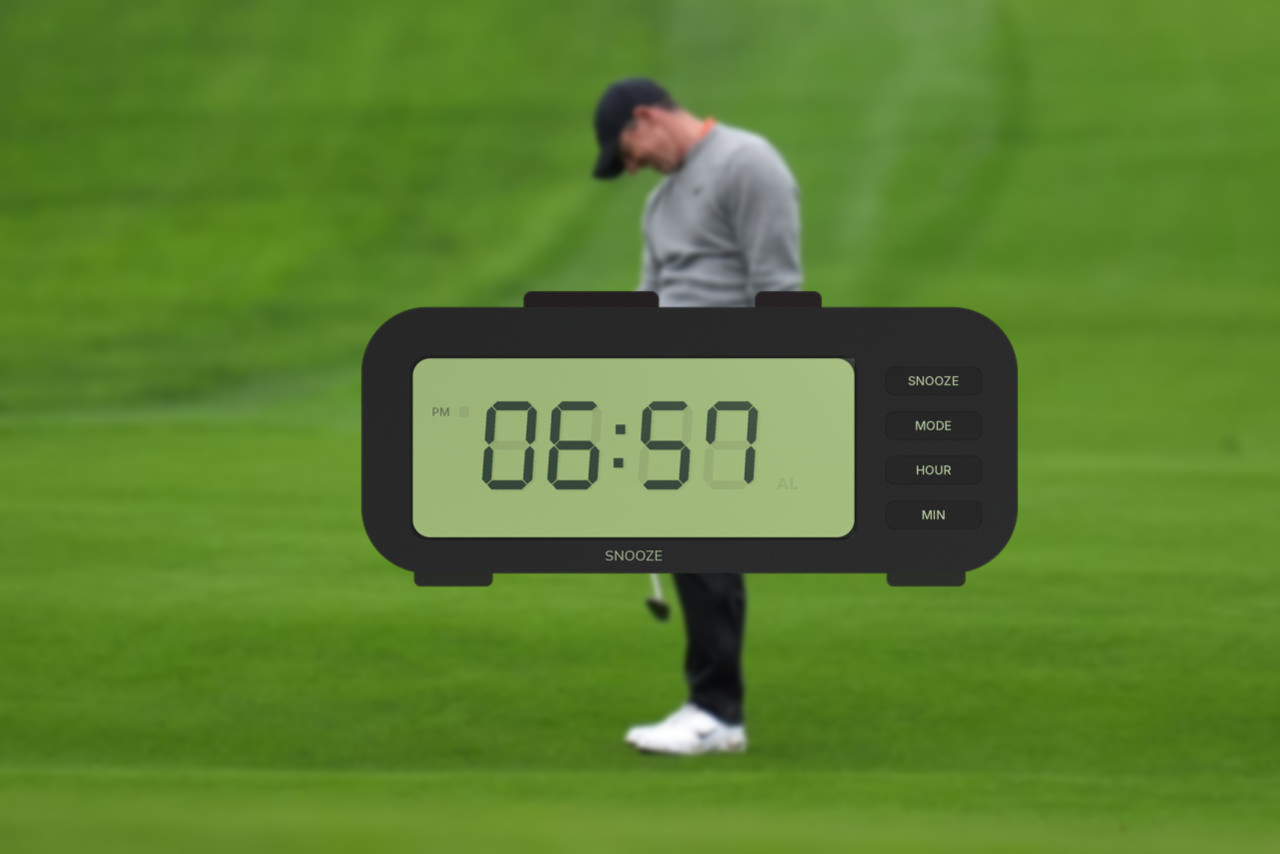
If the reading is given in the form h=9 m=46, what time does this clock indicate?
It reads h=6 m=57
